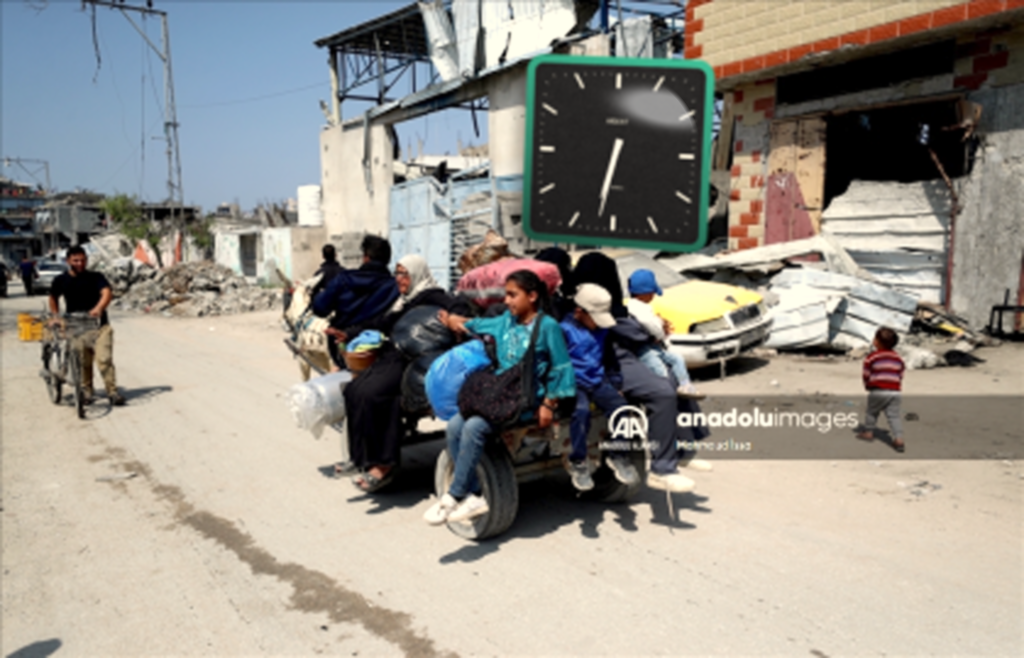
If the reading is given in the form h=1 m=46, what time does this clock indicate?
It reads h=6 m=32
